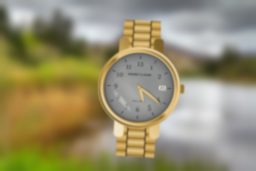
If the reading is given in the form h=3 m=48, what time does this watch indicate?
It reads h=5 m=21
